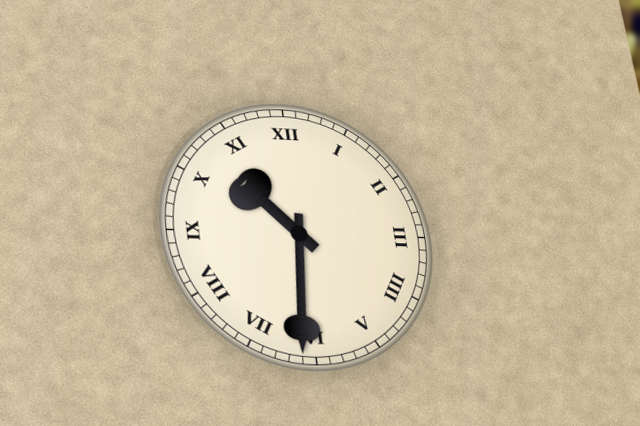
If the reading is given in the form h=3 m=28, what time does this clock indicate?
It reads h=10 m=31
